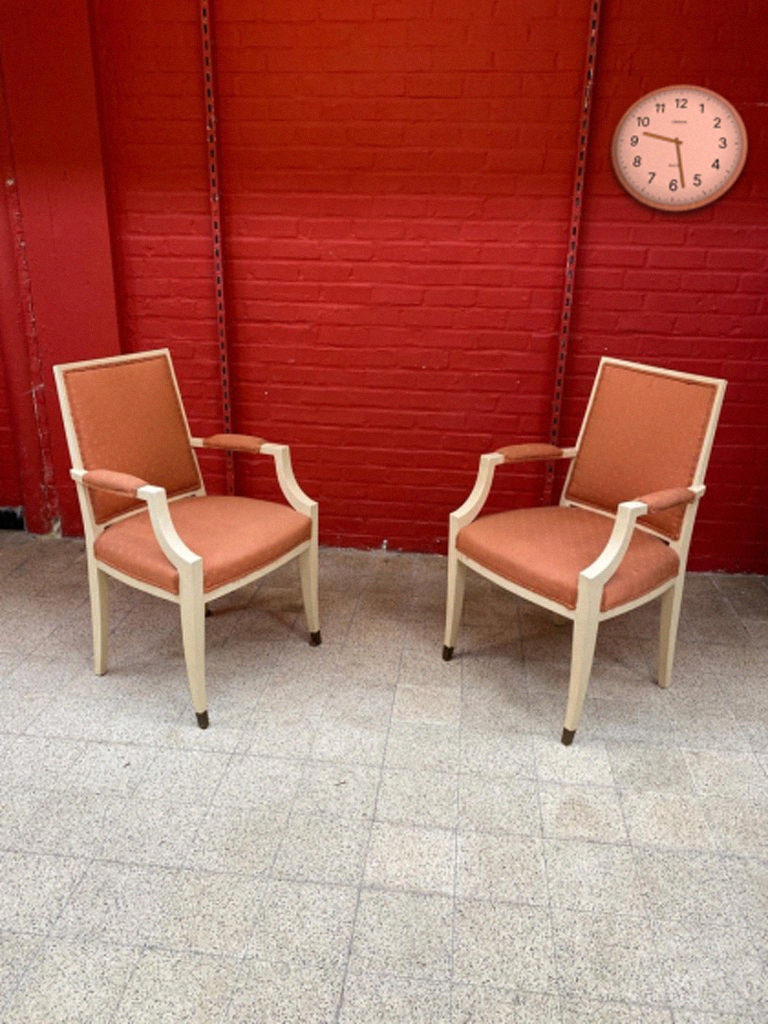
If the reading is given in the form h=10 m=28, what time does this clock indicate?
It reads h=9 m=28
